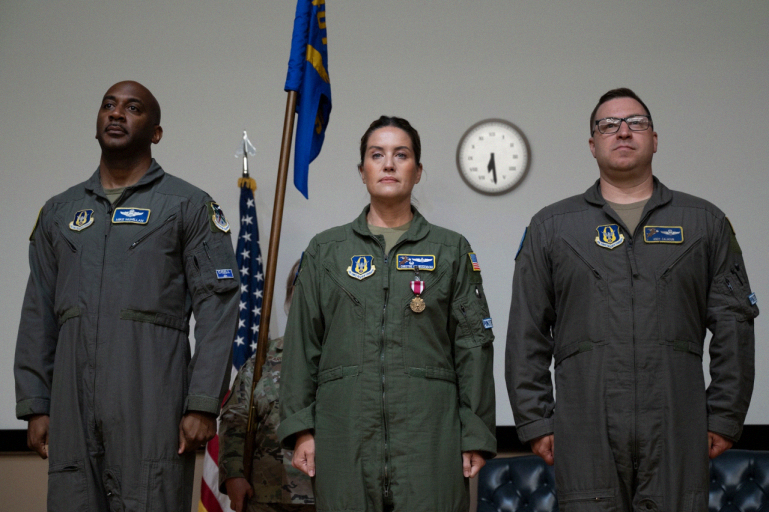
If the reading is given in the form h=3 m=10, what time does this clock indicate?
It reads h=6 m=29
